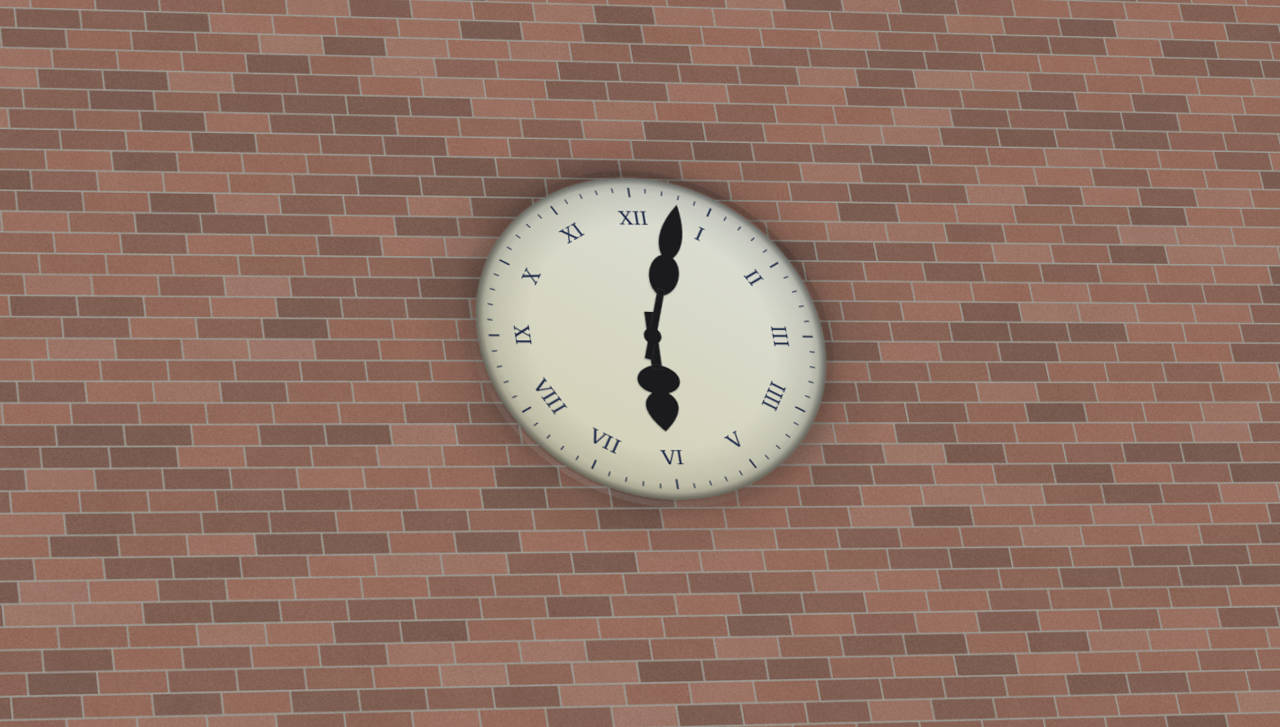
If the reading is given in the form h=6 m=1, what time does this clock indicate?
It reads h=6 m=3
